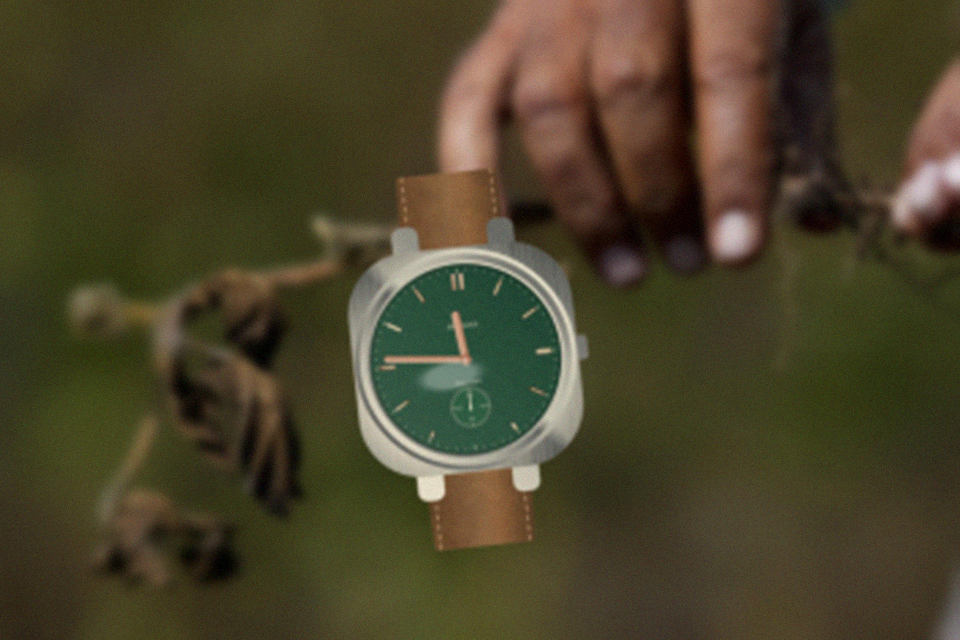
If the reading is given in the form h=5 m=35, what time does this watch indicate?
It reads h=11 m=46
